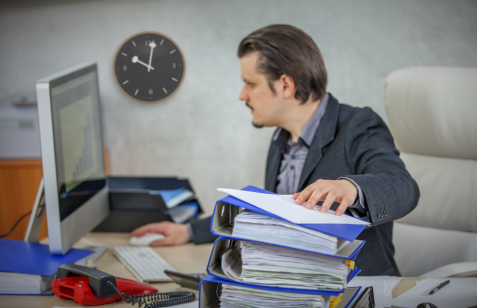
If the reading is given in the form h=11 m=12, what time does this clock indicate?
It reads h=10 m=2
